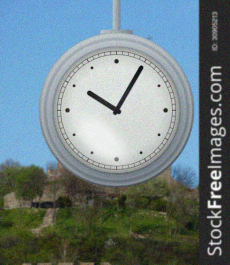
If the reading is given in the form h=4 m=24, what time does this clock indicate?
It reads h=10 m=5
